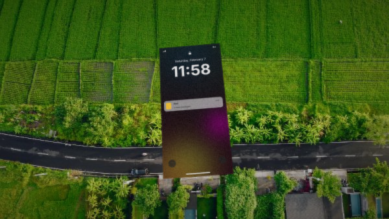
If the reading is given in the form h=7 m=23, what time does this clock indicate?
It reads h=11 m=58
